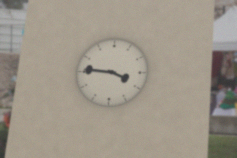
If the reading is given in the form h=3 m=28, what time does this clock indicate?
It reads h=3 m=46
